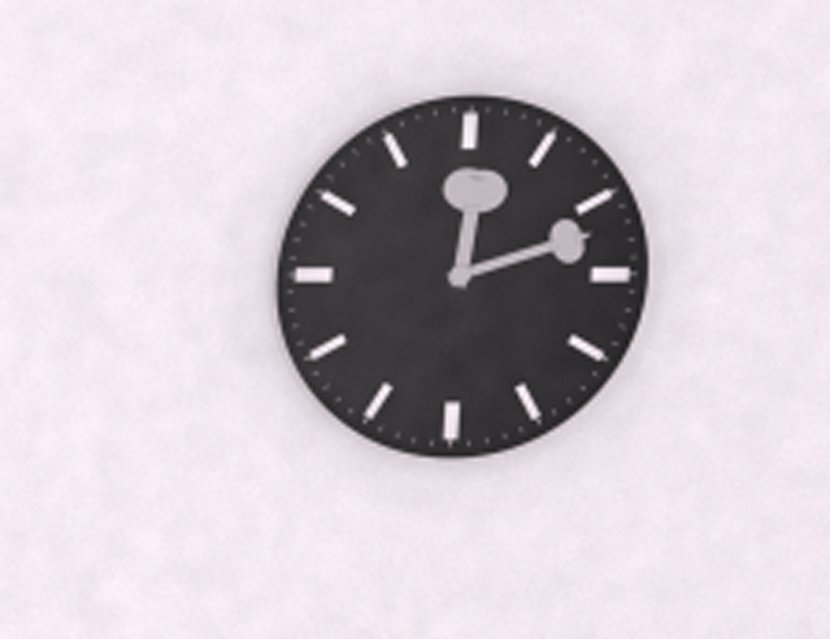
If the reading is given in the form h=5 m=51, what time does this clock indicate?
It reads h=12 m=12
